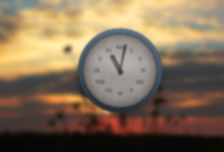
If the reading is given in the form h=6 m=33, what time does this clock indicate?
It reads h=11 m=2
